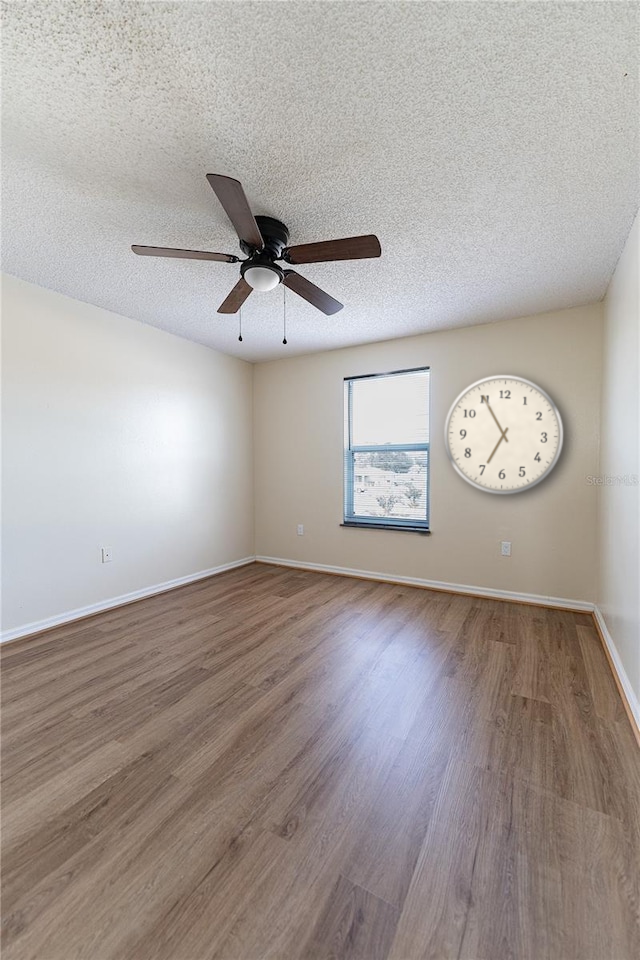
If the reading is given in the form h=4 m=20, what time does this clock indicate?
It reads h=6 m=55
